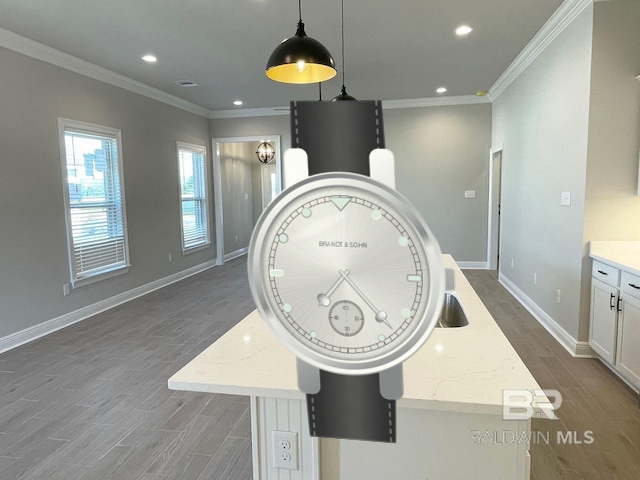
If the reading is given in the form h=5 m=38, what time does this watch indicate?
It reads h=7 m=23
